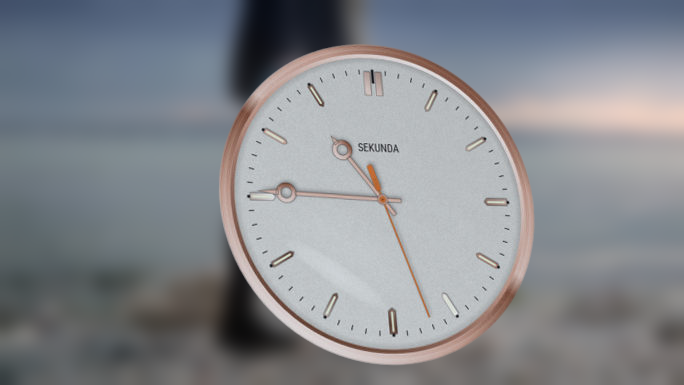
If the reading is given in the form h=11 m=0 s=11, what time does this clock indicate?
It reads h=10 m=45 s=27
